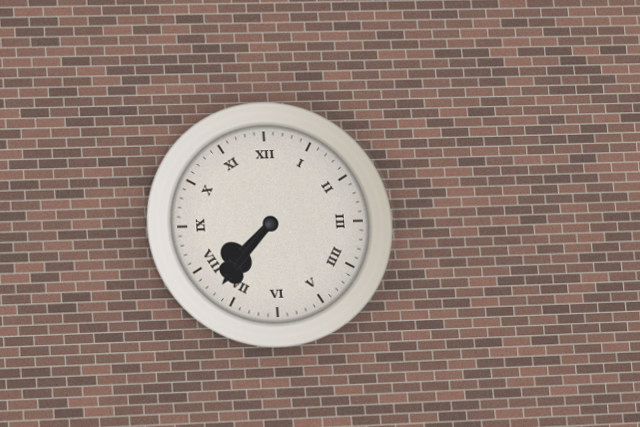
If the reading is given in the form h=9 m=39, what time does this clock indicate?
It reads h=7 m=37
